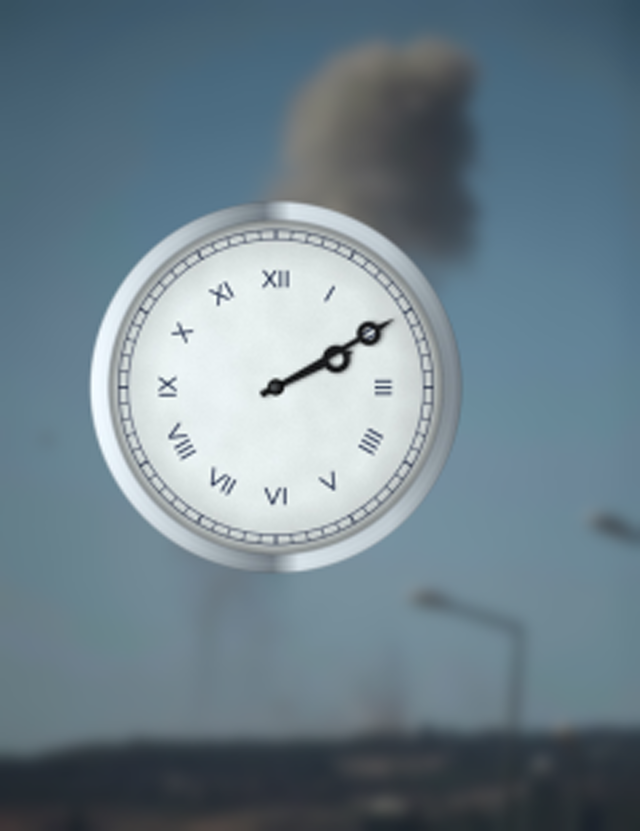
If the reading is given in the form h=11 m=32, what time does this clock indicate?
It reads h=2 m=10
